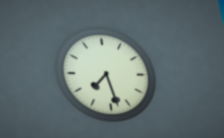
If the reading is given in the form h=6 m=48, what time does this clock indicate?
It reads h=7 m=28
